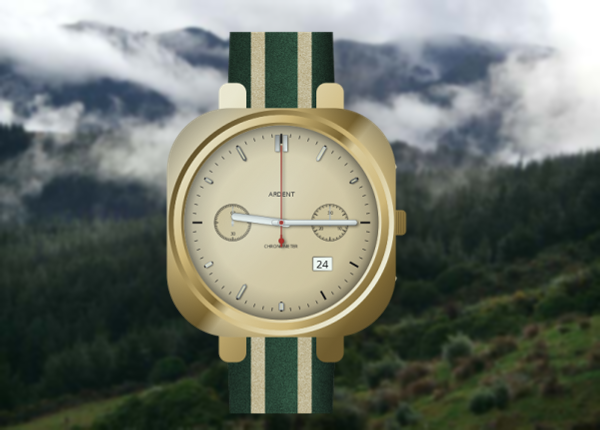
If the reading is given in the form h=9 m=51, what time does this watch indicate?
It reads h=9 m=15
